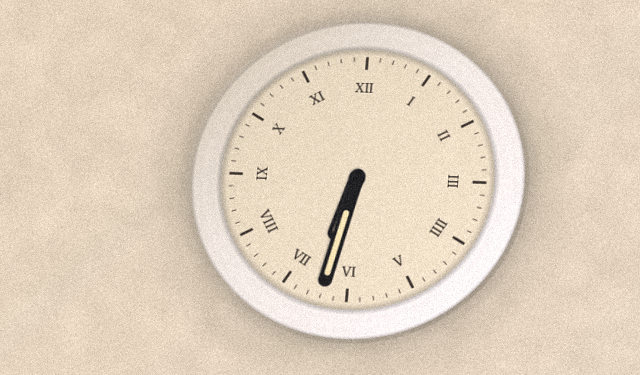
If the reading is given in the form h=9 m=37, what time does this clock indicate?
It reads h=6 m=32
